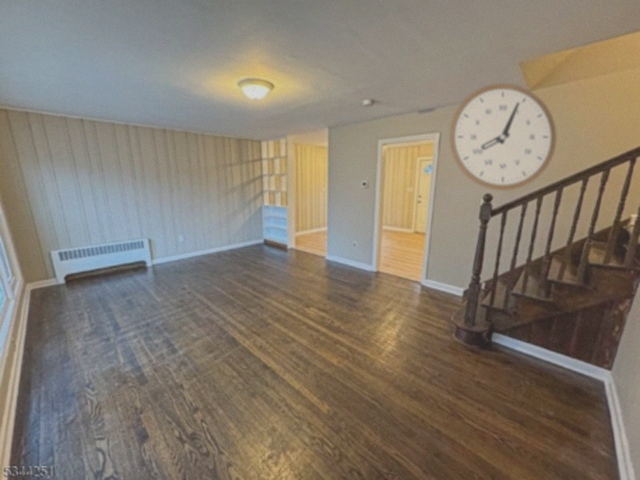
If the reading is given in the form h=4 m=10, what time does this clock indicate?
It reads h=8 m=4
